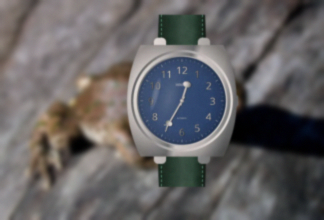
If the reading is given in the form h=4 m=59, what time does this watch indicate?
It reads h=12 m=35
